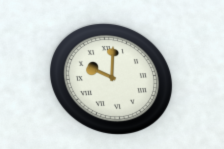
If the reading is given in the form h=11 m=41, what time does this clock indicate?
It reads h=10 m=2
